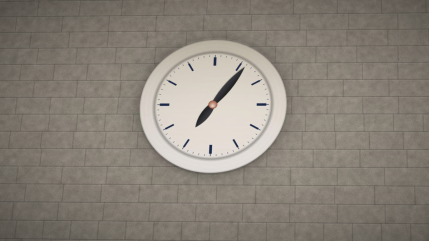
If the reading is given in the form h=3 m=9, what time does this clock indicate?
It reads h=7 m=6
